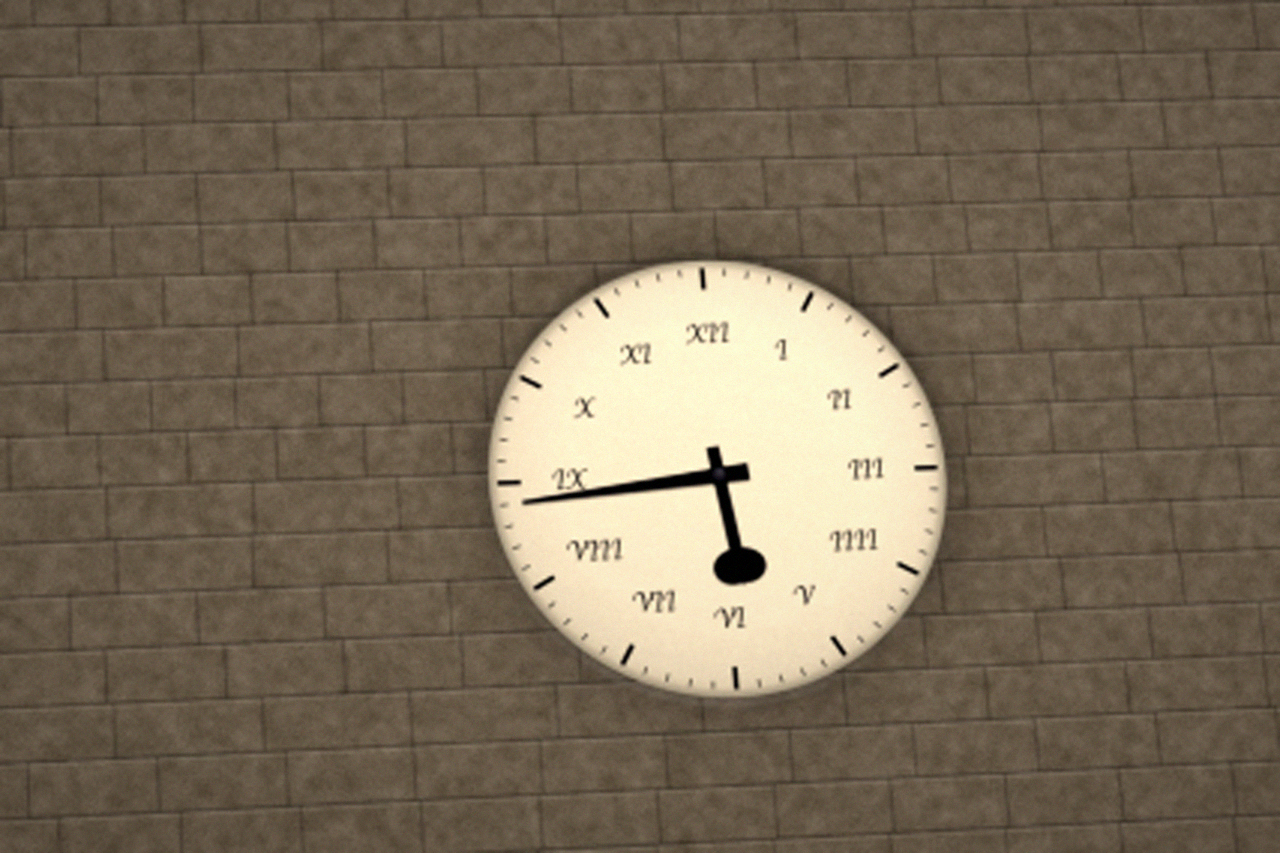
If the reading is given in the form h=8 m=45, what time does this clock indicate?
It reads h=5 m=44
